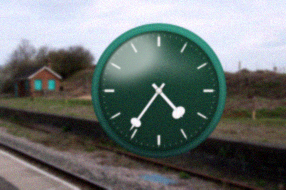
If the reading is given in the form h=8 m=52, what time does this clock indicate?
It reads h=4 m=36
